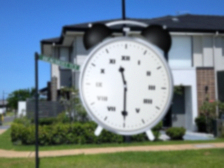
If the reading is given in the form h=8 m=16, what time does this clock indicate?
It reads h=11 m=30
